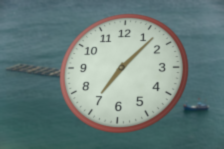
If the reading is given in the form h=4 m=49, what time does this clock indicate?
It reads h=7 m=7
